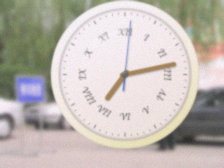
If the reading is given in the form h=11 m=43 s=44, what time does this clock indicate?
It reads h=7 m=13 s=1
